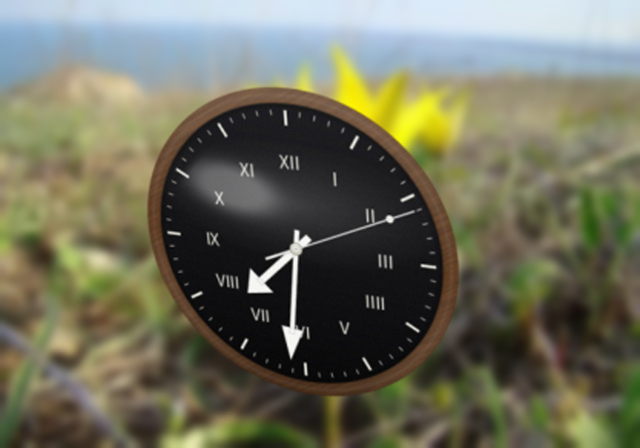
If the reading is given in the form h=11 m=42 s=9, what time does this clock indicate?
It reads h=7 m=31 s=11
